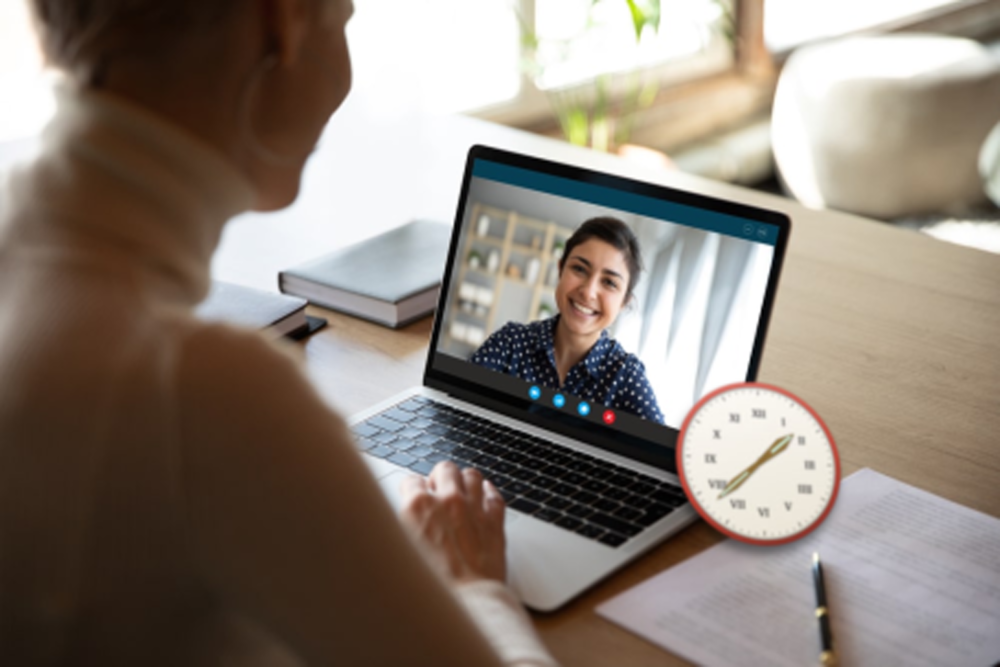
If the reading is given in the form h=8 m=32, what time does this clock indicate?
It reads h=1 m=38
